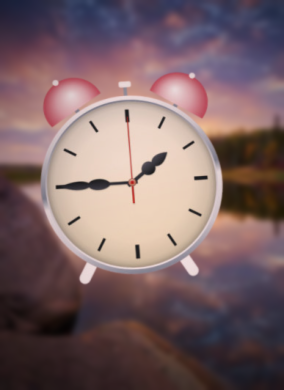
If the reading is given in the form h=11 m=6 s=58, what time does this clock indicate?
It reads h=1 m=45 s=0
